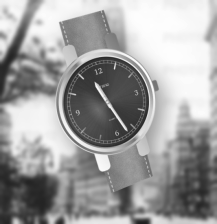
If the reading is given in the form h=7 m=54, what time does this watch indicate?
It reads h=11 m=27
